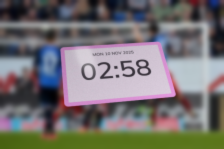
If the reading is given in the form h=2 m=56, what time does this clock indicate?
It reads h=2 m=58
